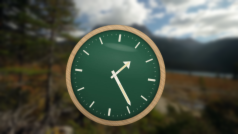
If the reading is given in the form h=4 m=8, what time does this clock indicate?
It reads h=1 m=24
